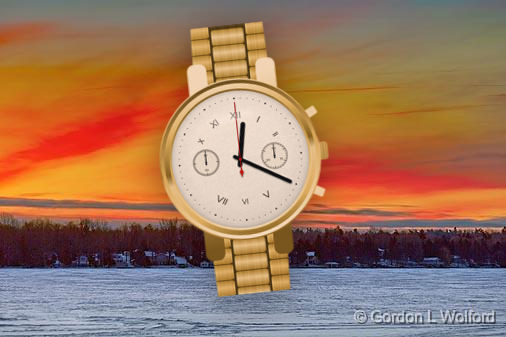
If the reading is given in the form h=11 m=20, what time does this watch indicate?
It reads h=12 m=20
